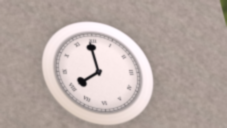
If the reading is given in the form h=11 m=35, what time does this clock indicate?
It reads h=7 m=59
